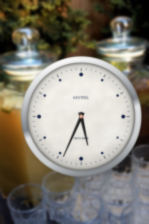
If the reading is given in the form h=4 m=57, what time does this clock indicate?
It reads h=5 m=34
